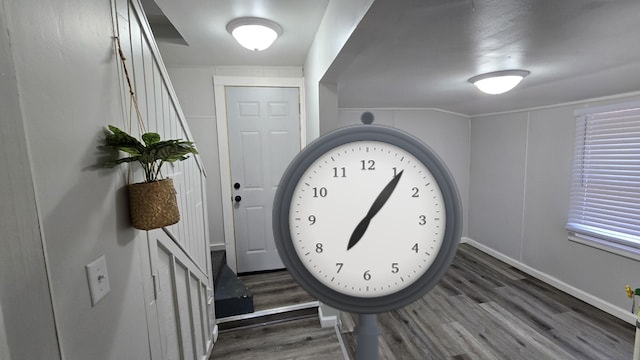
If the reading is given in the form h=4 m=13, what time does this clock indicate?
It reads h=7 m=6
